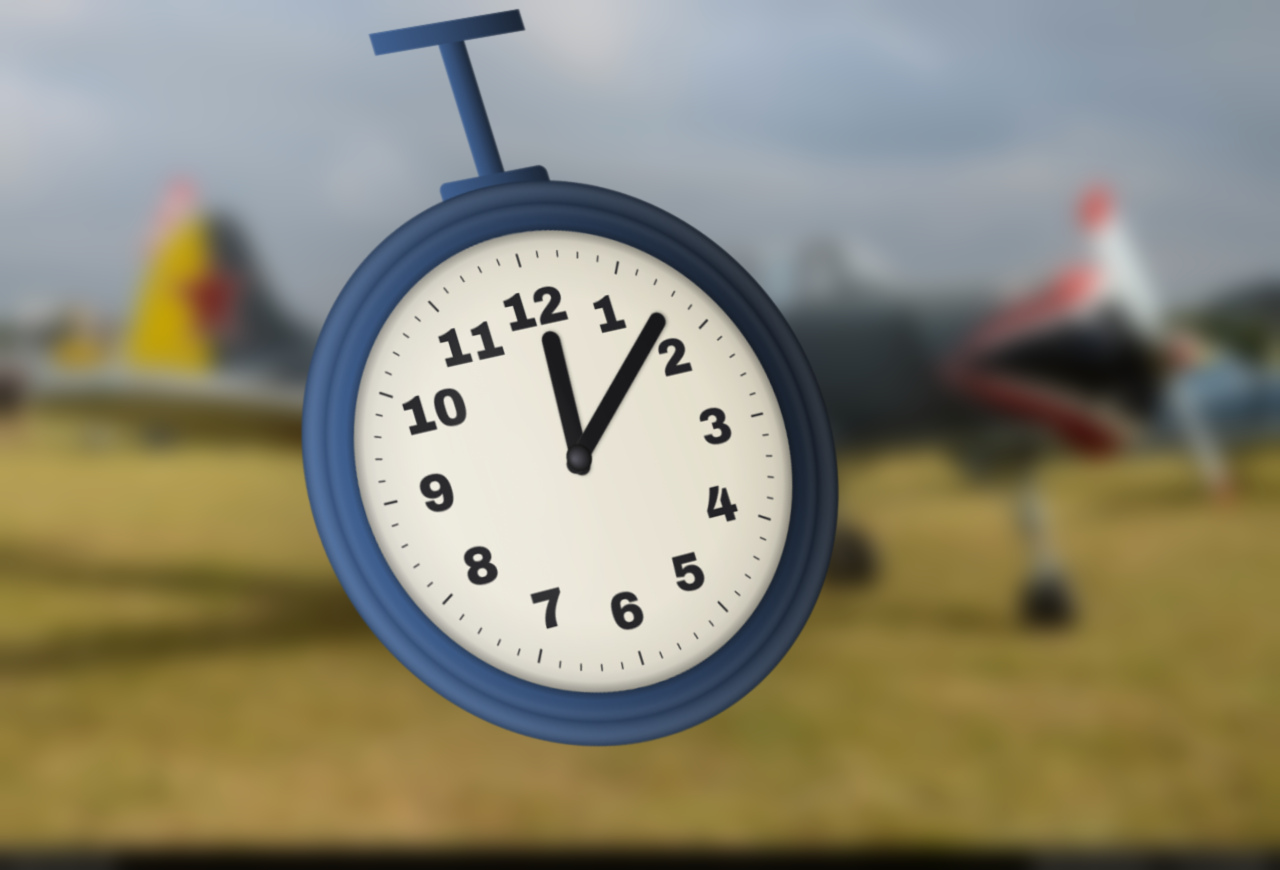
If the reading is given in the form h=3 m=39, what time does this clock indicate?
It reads h=12 m=8
